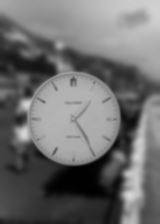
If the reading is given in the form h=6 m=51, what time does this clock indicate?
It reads h=1 m=25
